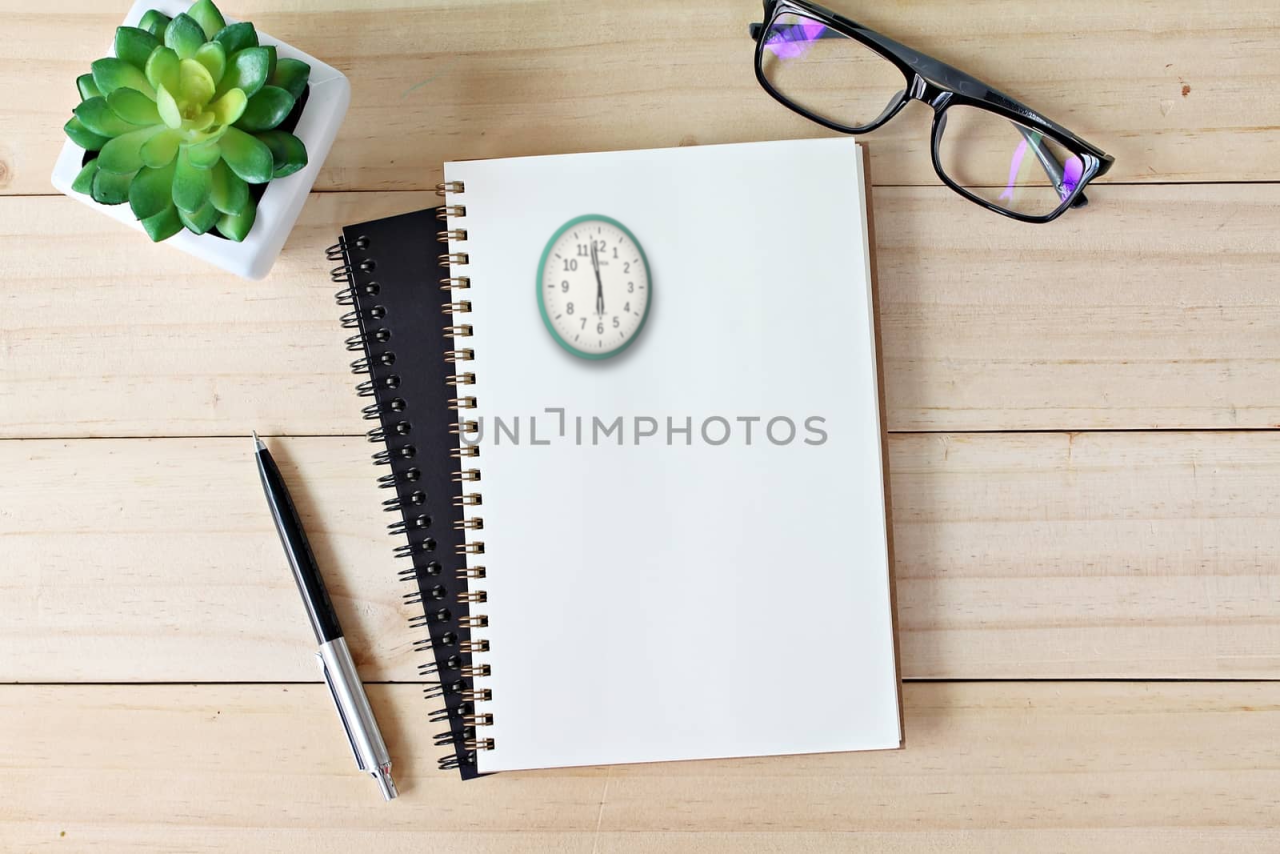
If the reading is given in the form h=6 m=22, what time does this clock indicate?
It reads h=5 m=58
